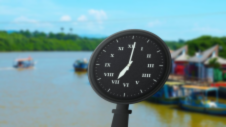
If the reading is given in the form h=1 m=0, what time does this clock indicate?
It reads h=7 m=1
